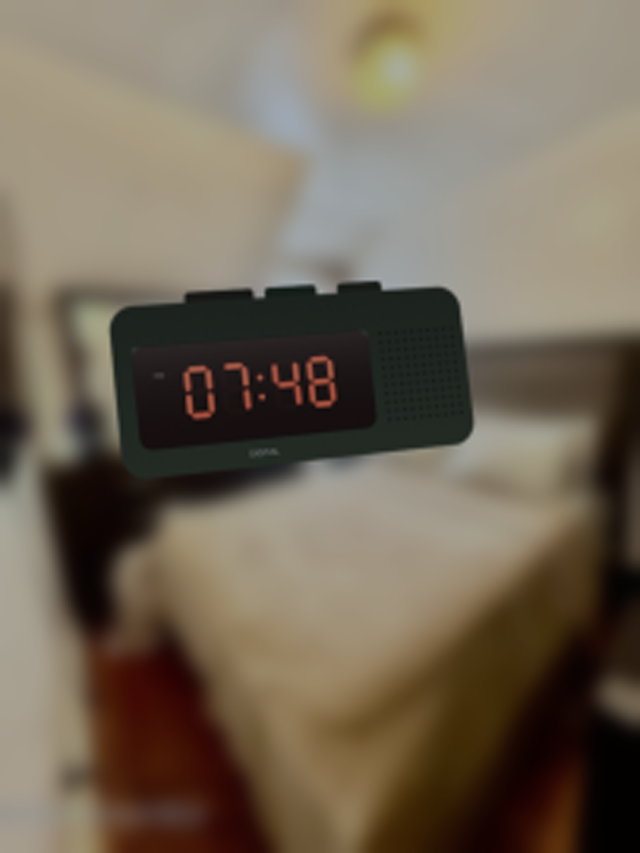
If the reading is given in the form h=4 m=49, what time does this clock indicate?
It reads h=7 m=48
